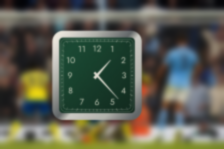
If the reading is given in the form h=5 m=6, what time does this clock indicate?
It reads h=1 m=23
